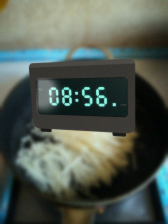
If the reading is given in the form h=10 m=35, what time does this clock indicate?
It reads h=8 m=56
